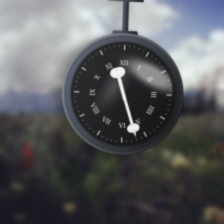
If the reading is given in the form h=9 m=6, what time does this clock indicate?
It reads h=11 m=27
